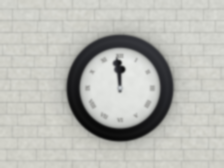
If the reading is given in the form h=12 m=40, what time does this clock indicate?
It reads h=11 m=59
